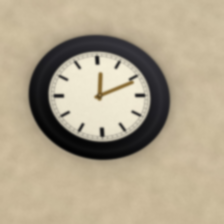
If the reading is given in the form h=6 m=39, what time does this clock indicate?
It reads h=12 m=11
